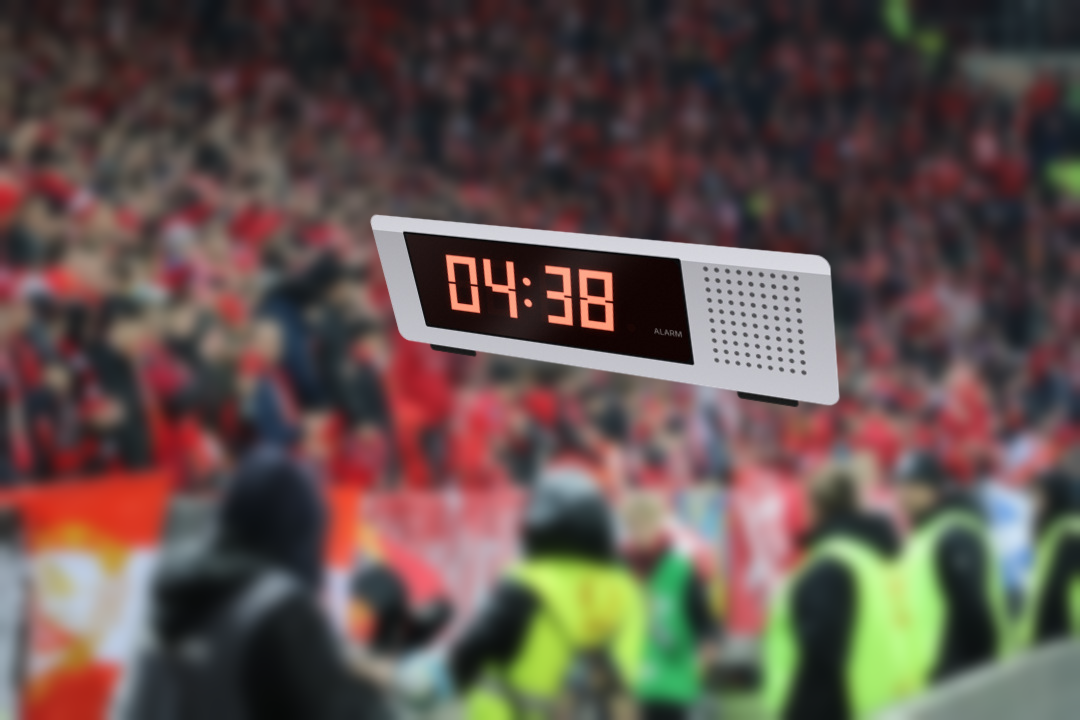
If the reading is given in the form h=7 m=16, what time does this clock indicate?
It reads h=4 m=38
